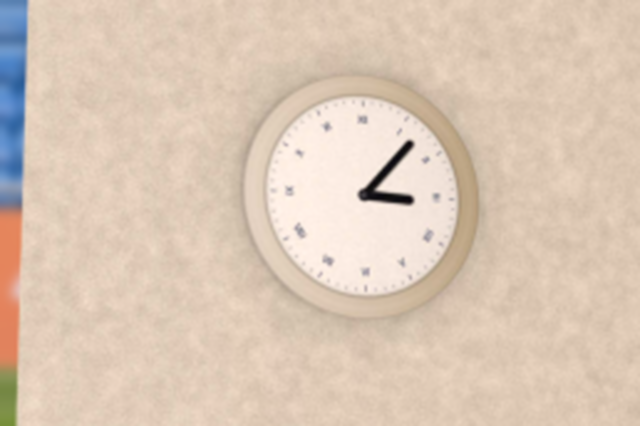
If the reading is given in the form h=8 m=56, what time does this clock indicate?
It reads h=3 m=7
